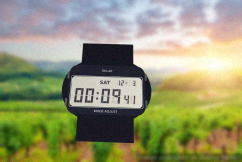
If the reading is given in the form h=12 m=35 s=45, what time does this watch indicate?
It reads h=0 m=9 s=41
